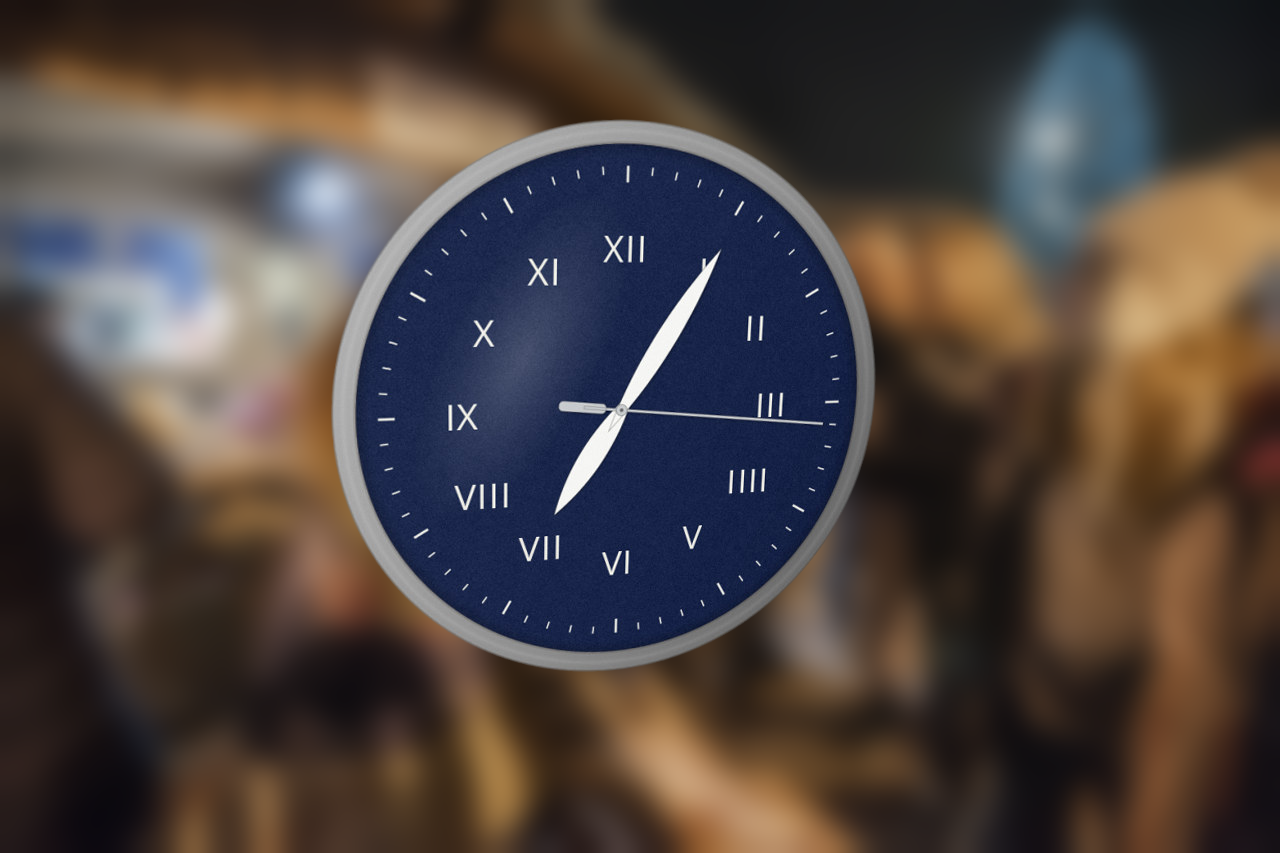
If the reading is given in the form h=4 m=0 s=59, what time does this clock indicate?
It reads h=7 m=5 s=16
